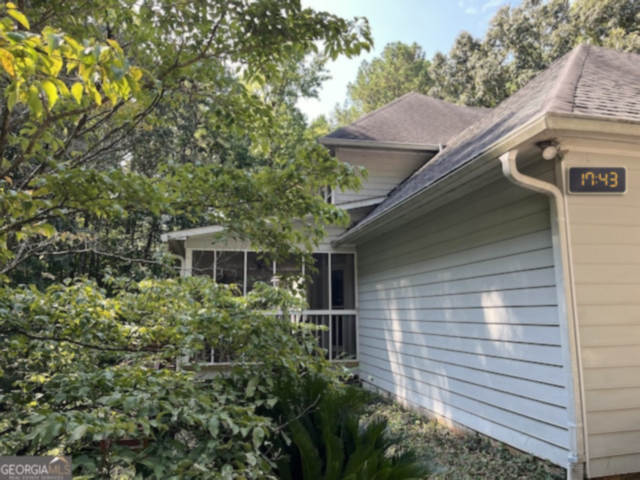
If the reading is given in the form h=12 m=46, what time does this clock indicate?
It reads h=17 m=43
